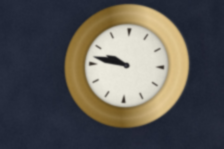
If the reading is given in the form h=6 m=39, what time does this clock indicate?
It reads h=9 m=47
